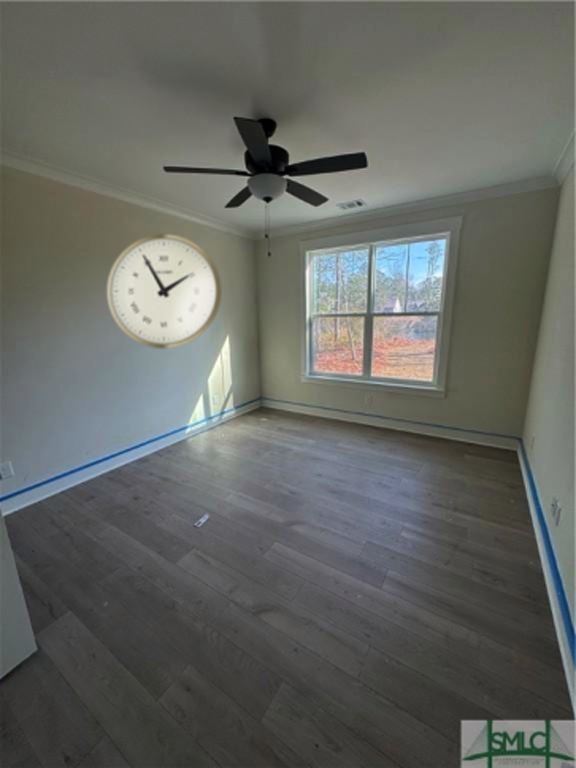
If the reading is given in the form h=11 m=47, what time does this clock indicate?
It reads h=1 m=55
